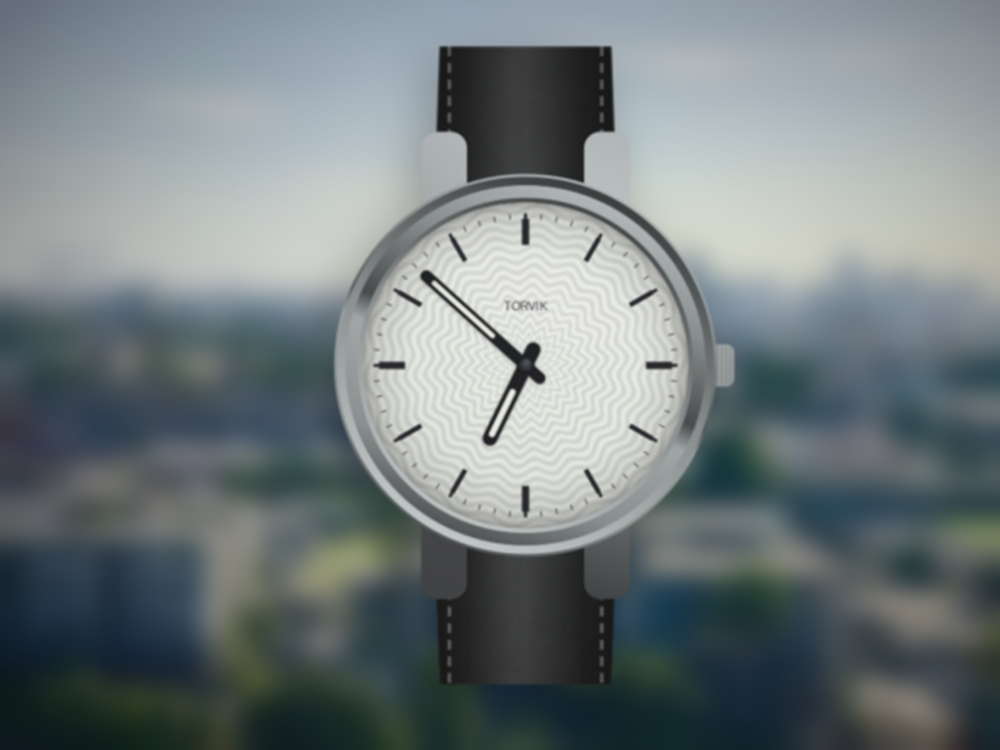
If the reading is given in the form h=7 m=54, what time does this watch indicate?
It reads h=6 m=52
